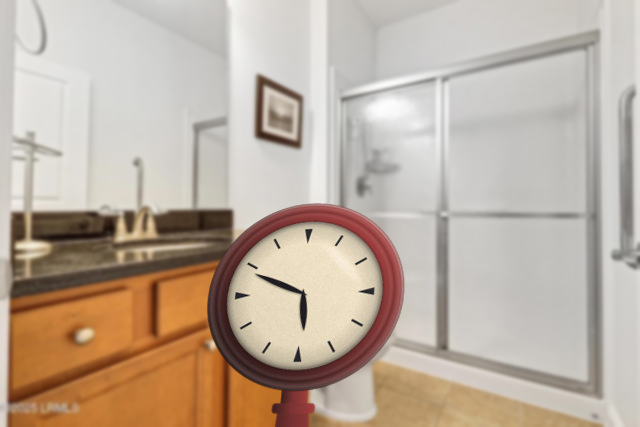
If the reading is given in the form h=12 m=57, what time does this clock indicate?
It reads h=5 m=49
